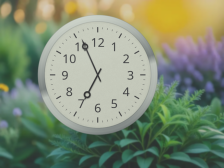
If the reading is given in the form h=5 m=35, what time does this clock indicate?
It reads h=6 m=56
